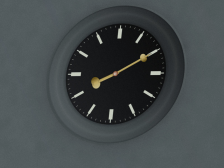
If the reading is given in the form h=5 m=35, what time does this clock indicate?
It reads h=8 m=10
